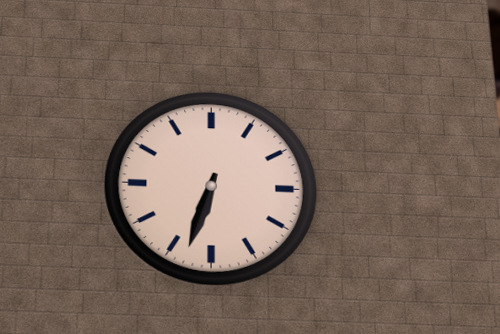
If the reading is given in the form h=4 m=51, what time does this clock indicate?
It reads h=6 m=33
